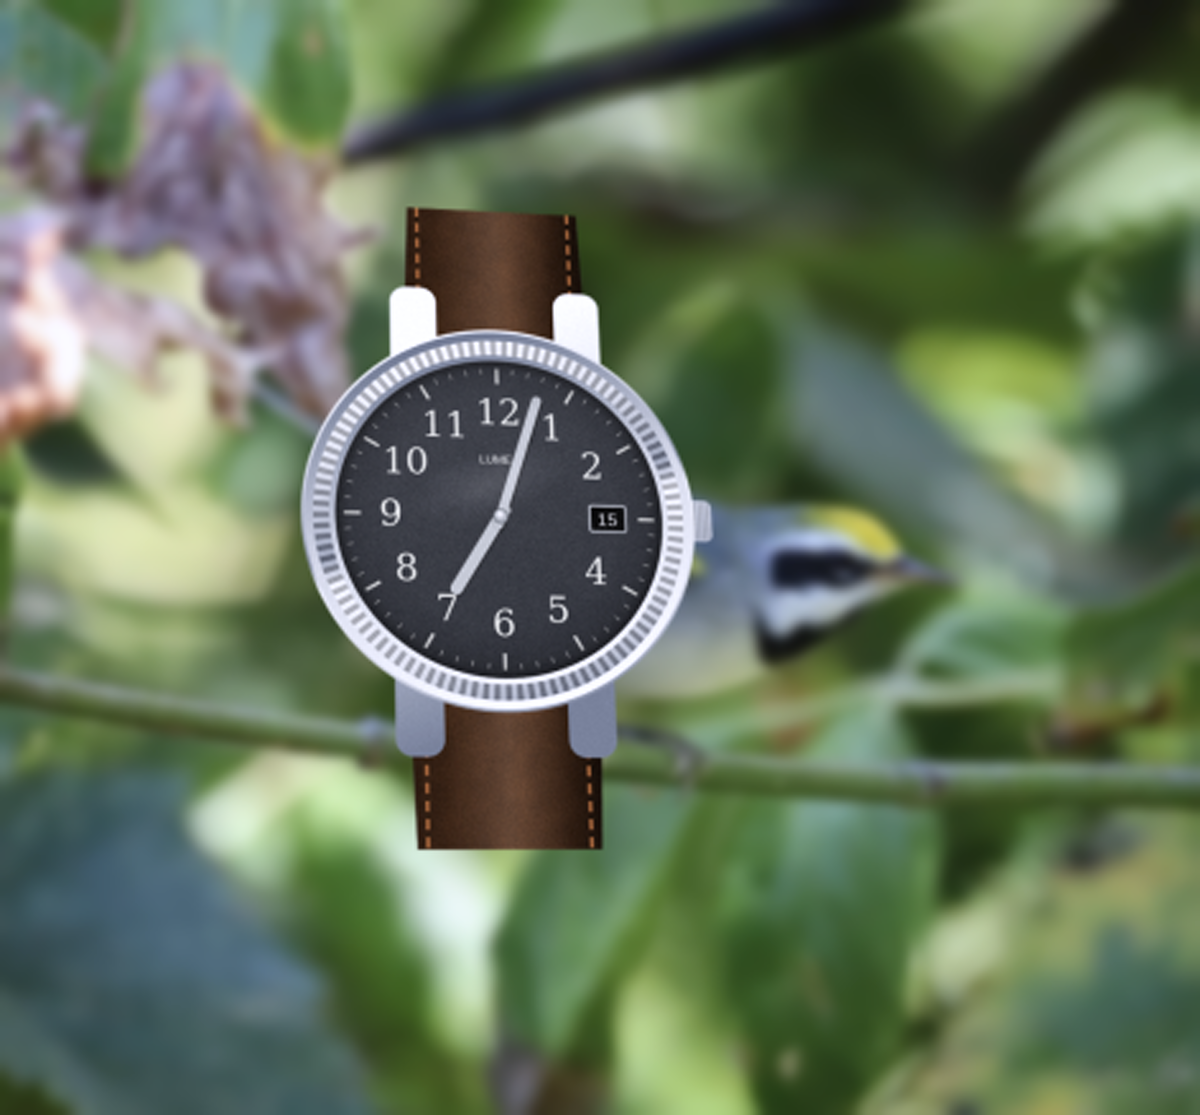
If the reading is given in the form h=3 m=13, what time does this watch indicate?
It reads h=7 m=3
